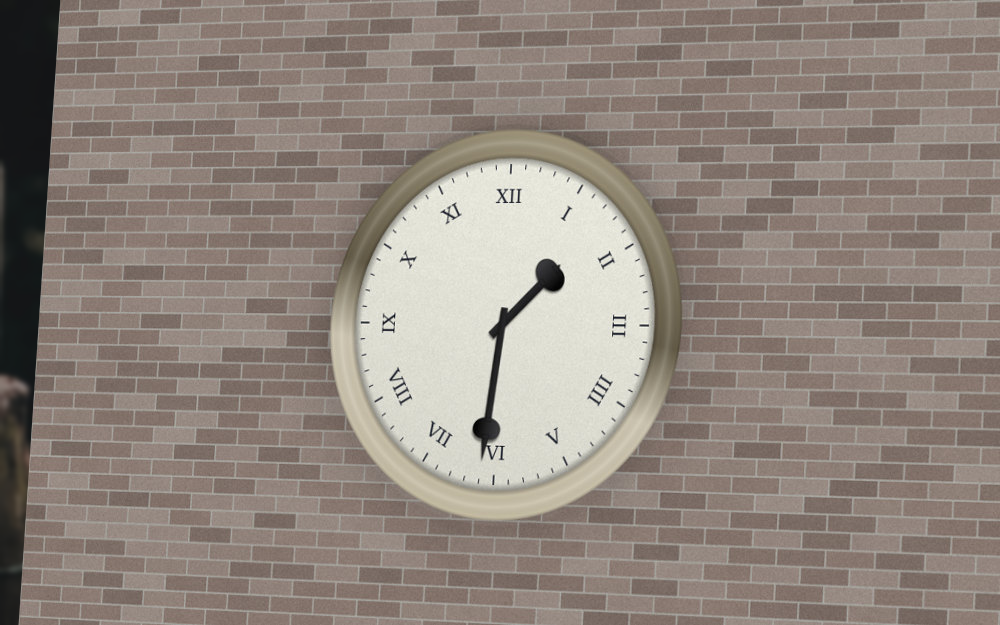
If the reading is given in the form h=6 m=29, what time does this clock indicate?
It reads h=1 m=31
